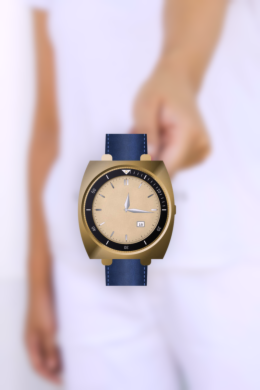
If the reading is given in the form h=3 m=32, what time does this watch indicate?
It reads h=12 m=16
